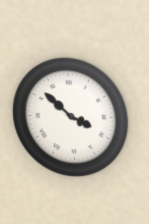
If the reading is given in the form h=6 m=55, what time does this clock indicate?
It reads h=3 m=52
